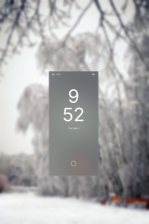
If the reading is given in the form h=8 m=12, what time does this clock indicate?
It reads h=9 m=52
